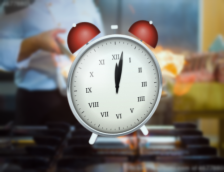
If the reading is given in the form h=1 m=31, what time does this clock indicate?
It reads h=12 m=2
